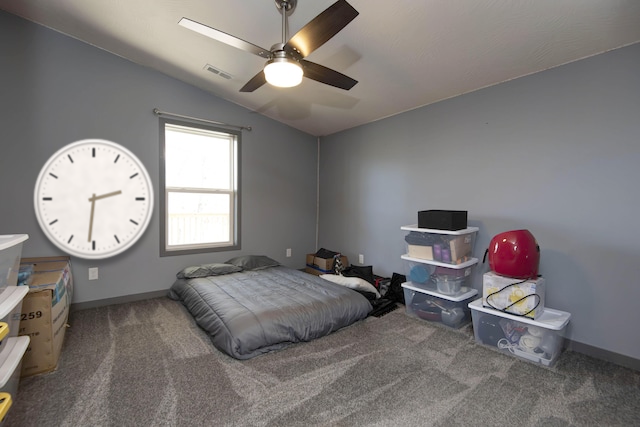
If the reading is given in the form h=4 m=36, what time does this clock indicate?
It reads h=2 m=31
